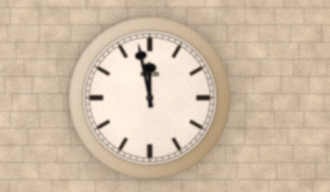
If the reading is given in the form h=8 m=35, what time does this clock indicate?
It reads h=11 m=58
